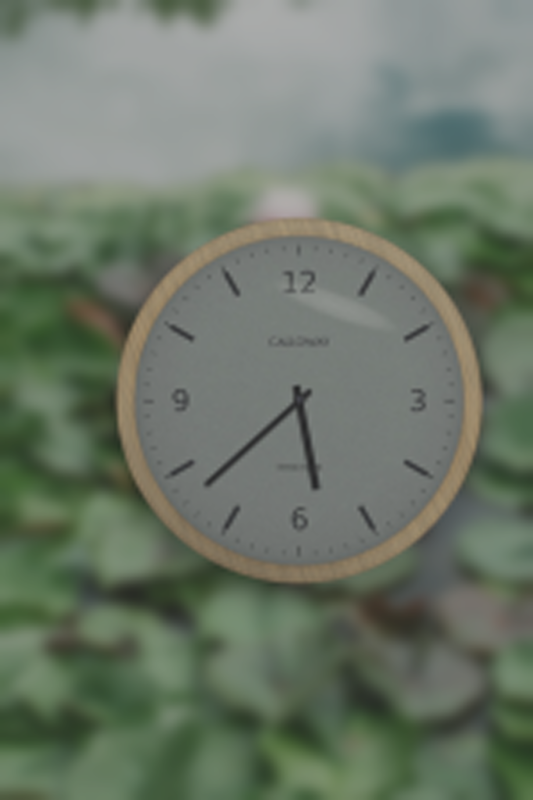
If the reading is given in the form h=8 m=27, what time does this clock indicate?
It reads h=5 m=38
